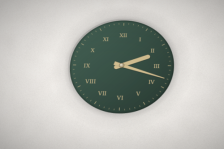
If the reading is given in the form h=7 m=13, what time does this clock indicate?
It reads h=2 m=18
